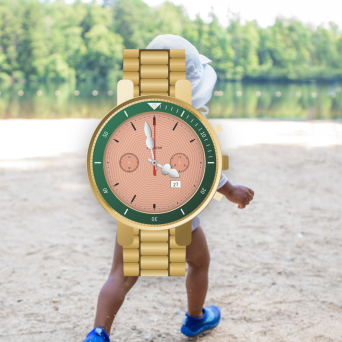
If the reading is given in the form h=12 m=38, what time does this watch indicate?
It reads h=3 m=58
